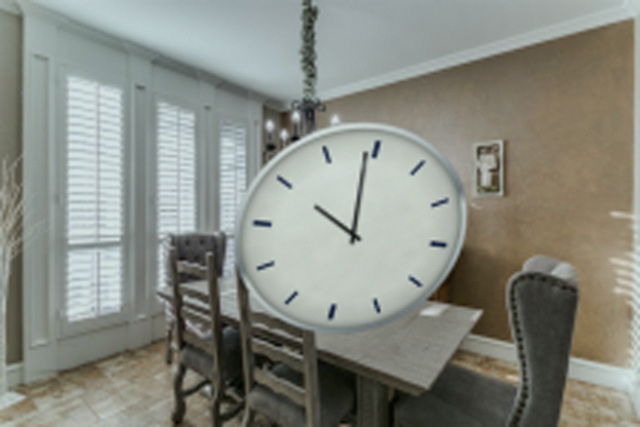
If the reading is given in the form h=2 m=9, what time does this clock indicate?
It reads h=9 m=59
